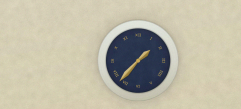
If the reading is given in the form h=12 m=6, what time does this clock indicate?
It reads h=1 m=37
